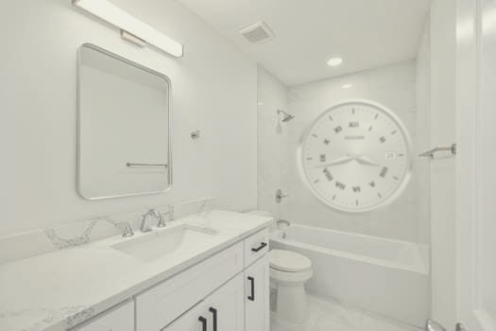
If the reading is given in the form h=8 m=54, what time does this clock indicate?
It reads h=3 m=43
